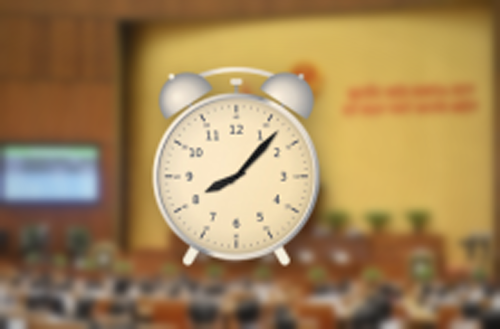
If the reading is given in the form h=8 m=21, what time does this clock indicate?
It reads h=8 m=7
